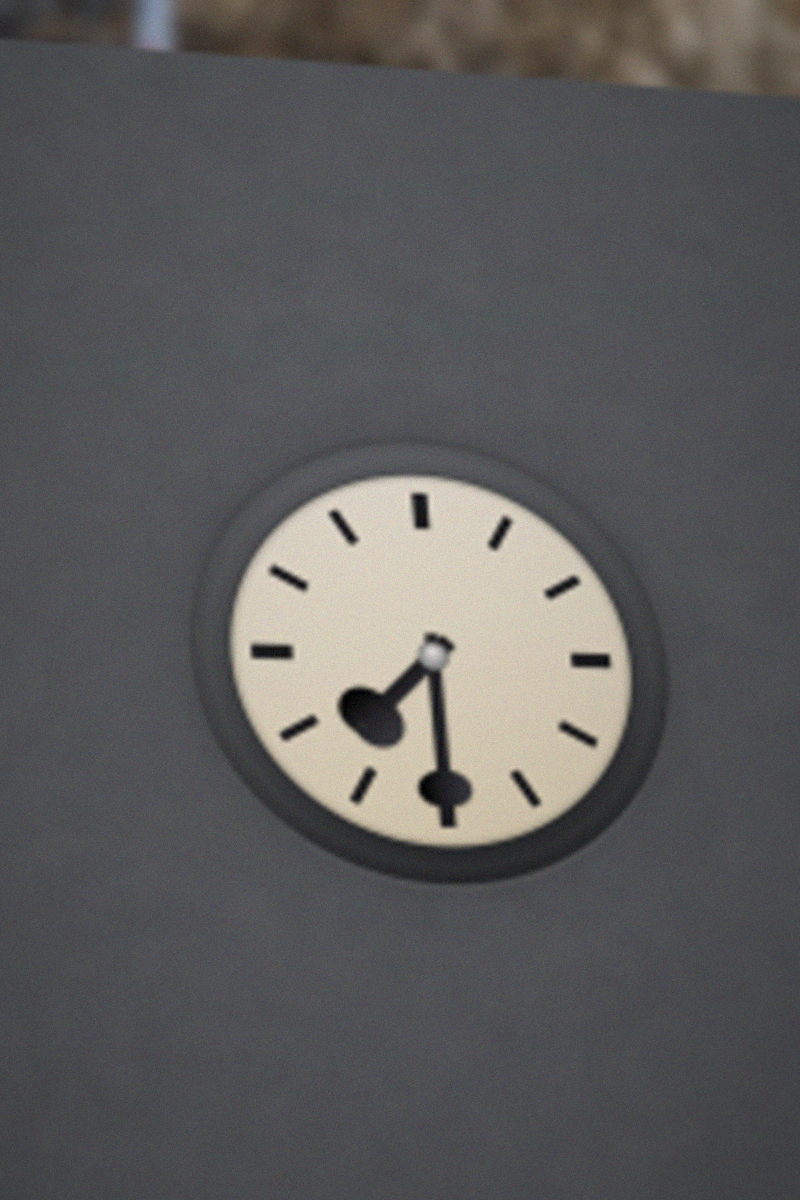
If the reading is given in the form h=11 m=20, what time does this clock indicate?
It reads h=7 m=30
